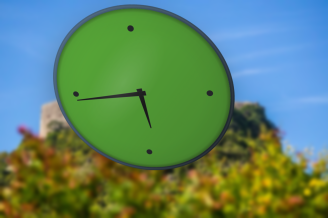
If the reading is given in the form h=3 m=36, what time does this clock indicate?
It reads h=5 m=44
